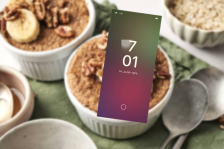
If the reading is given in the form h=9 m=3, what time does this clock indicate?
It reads h=7 m=1
